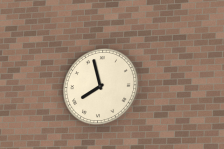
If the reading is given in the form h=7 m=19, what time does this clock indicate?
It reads h=7 m=57
